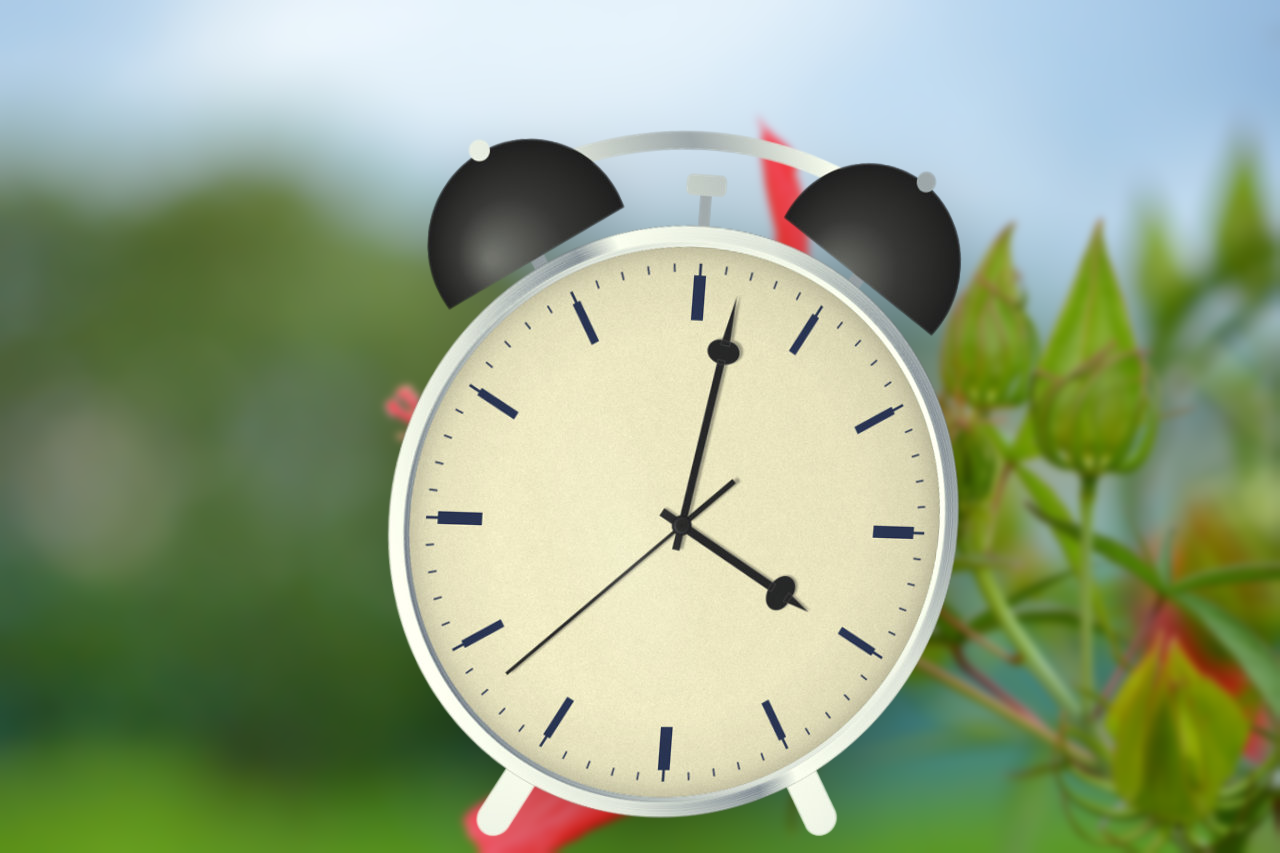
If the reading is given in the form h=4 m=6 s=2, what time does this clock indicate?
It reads h=4 m=1 s=38
